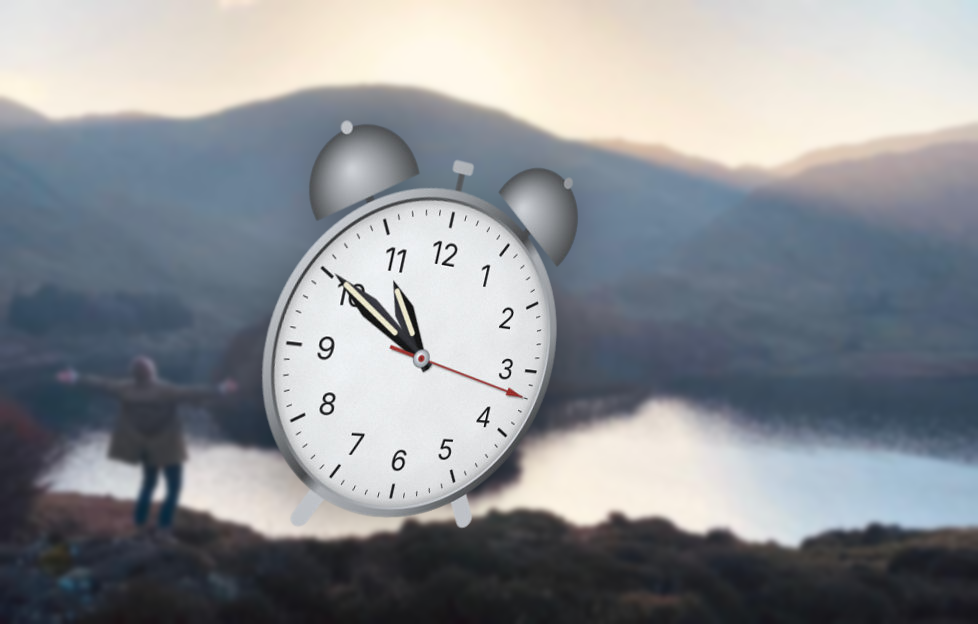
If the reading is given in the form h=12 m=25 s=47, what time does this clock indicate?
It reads h=10 m=50 s=17
